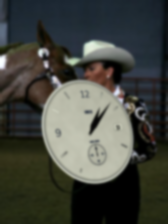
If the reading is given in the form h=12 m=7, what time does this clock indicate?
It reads h=1 m=8
